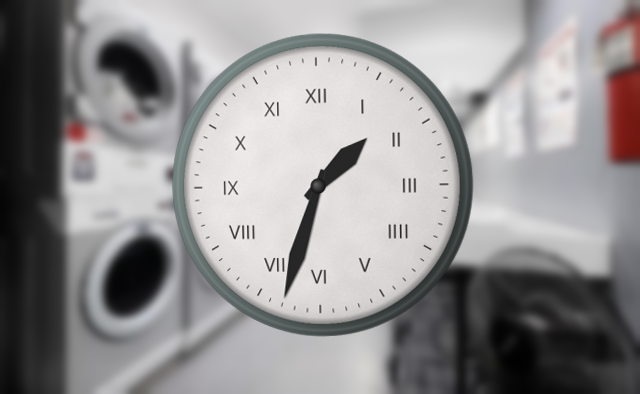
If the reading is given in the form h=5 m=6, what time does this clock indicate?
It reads h=1 m=33
